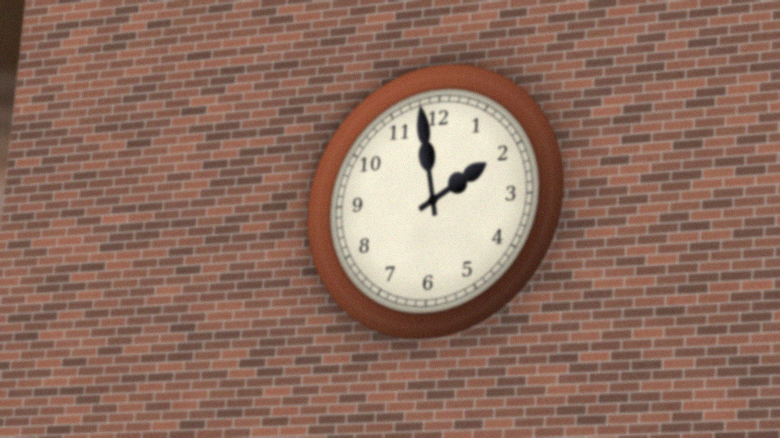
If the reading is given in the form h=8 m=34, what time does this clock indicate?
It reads h=1 m=58
